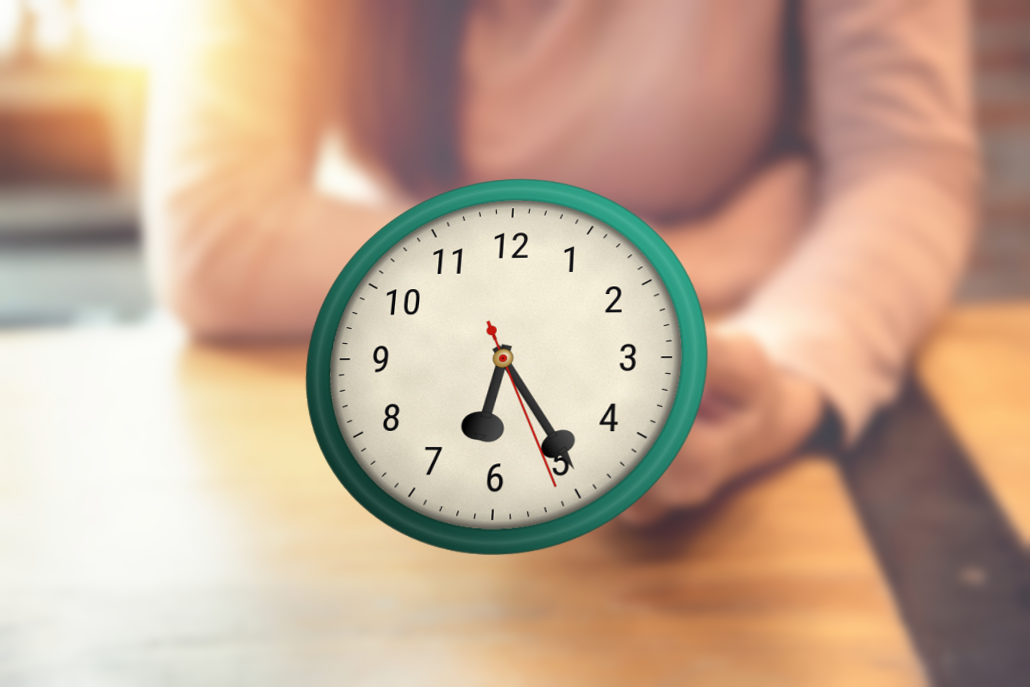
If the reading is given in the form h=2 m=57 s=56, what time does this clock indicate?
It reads h=6 m=24 s=26
